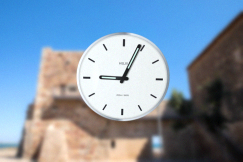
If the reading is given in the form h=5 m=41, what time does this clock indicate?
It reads h=9 m=4
